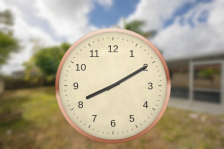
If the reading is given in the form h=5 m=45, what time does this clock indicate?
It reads h=8 m=10
